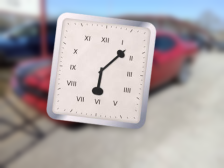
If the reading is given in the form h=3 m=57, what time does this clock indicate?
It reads h=6 m=7
